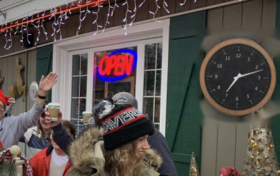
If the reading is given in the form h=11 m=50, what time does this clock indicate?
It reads h=7 m=12
